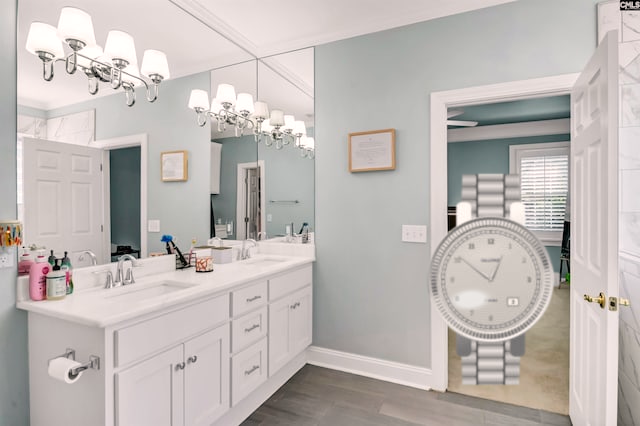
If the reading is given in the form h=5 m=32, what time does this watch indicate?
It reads h=12 m=51
